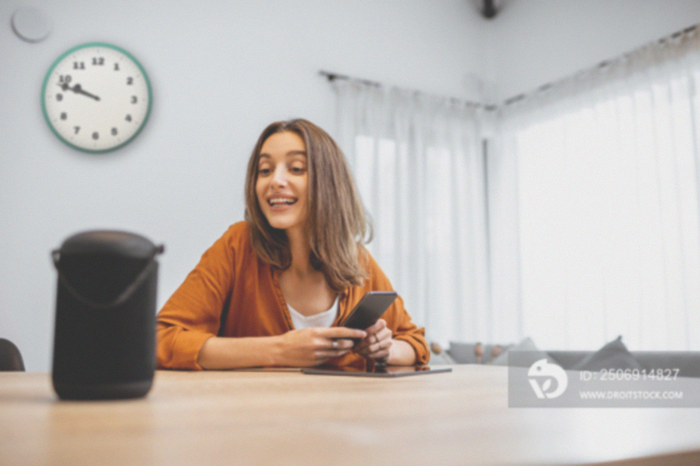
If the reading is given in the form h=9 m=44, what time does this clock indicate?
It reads h=9 m=48
